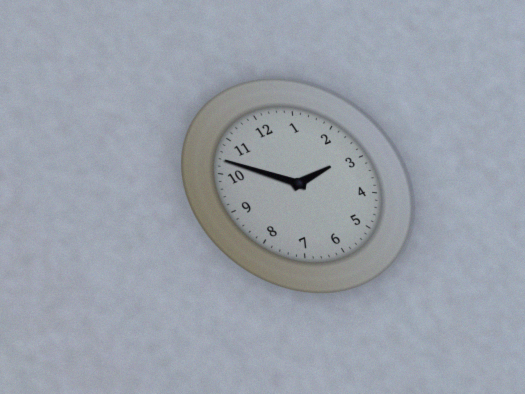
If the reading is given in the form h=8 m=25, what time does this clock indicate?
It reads h=2 m=52
